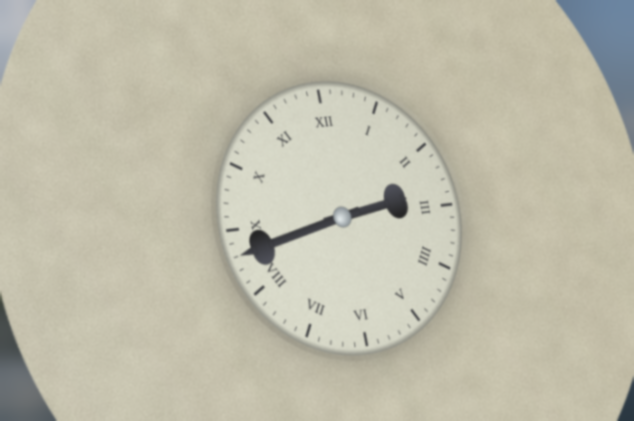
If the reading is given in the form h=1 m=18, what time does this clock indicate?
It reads h=2 m=43
